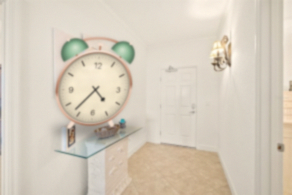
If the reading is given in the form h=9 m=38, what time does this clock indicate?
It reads h=4 m=37
